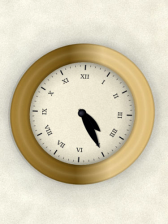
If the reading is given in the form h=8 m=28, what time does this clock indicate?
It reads h=4 m=25
